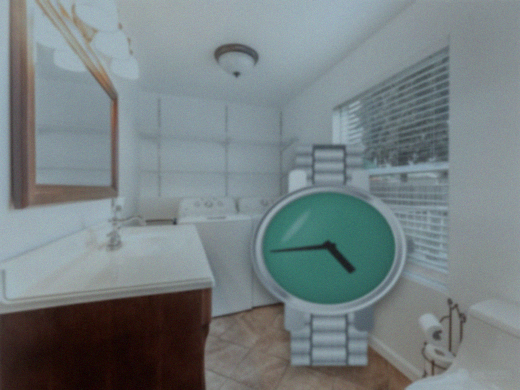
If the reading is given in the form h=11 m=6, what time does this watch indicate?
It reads h=4 m=44
